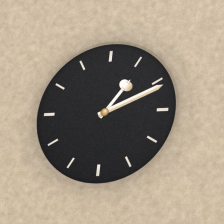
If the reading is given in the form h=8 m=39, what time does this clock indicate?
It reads h=1 m=11
